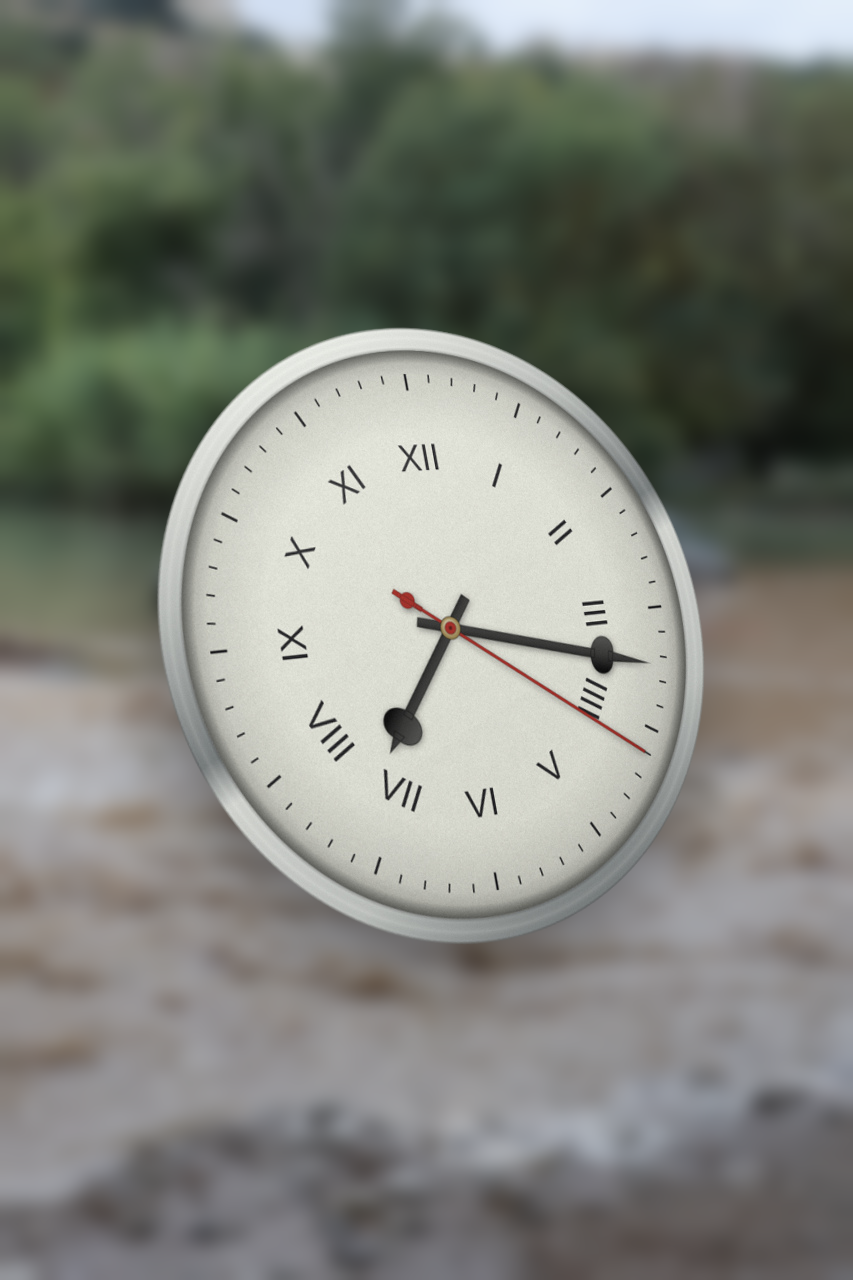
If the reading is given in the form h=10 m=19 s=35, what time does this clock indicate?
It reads h=7 m=17 s=21
